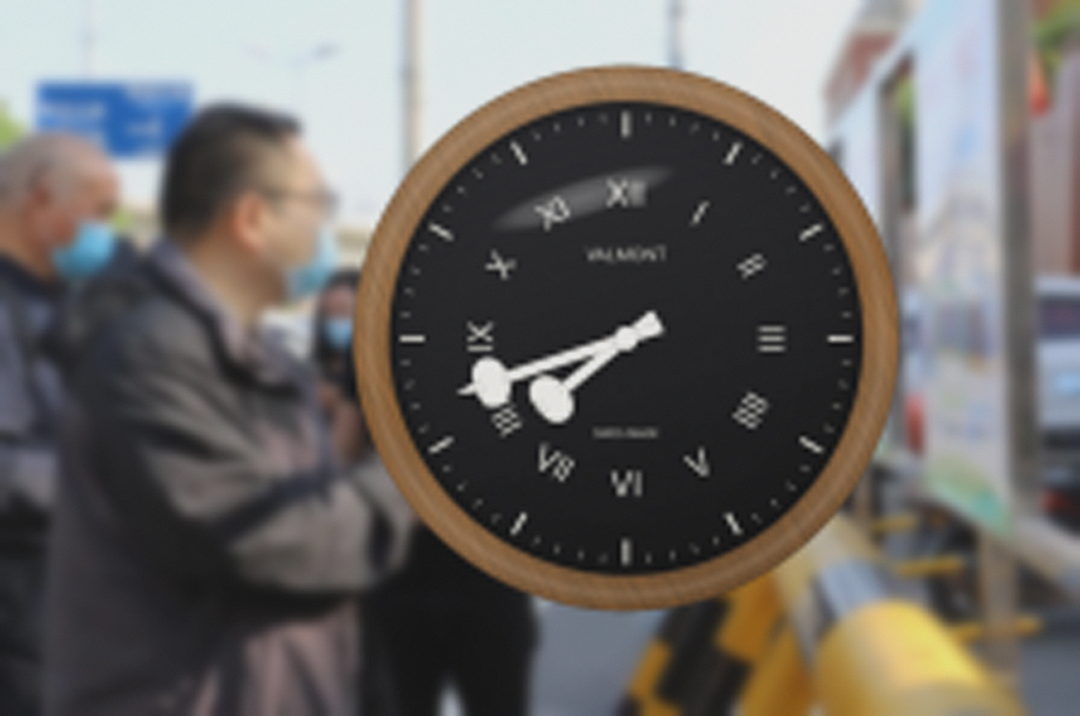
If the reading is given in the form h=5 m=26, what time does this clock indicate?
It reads h=7 m=42
